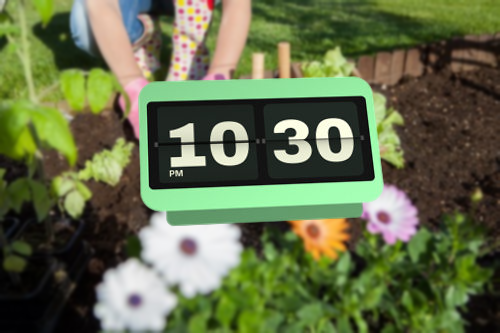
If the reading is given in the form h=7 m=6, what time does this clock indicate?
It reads h=10 m=30
